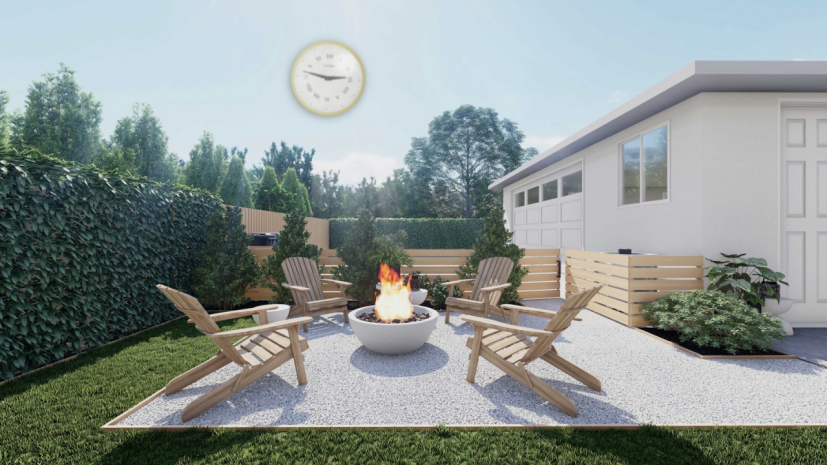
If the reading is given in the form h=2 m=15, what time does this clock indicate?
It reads h=2 m=47
